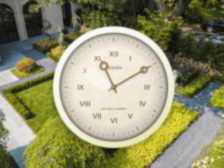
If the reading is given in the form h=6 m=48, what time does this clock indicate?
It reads h=11 m=10
